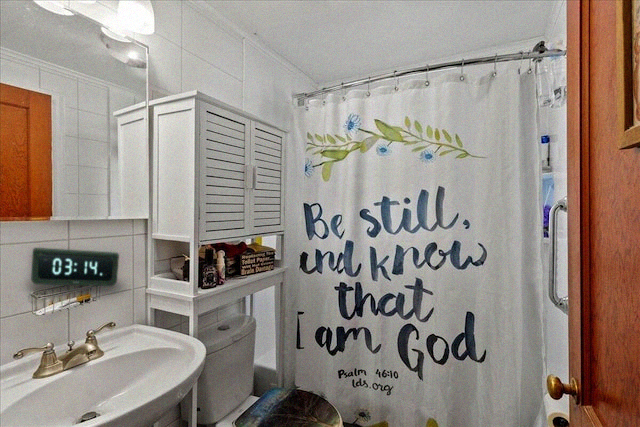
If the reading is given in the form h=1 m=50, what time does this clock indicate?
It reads h=3 m=14
